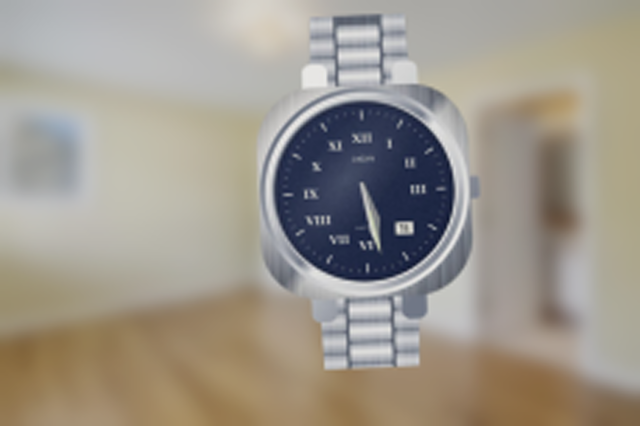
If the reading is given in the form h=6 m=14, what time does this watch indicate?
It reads h=5 m=28
